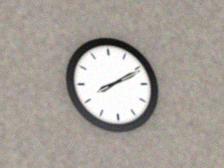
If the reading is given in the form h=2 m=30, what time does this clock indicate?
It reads h=8 m=11
